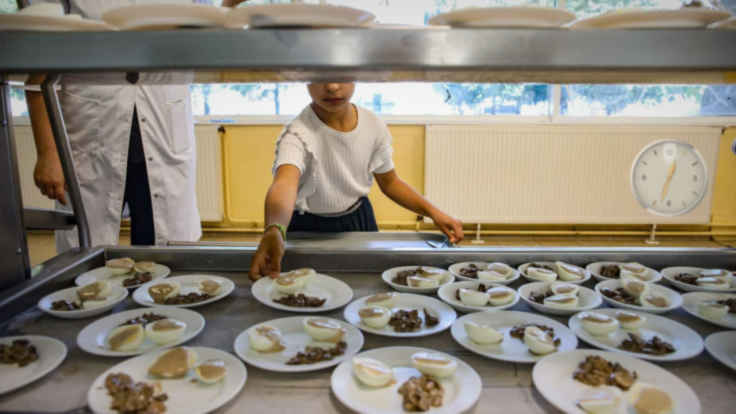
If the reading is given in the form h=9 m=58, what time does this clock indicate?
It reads h=12 m=33
